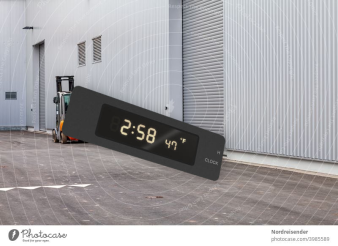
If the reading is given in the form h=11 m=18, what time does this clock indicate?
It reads h=2 m=58
